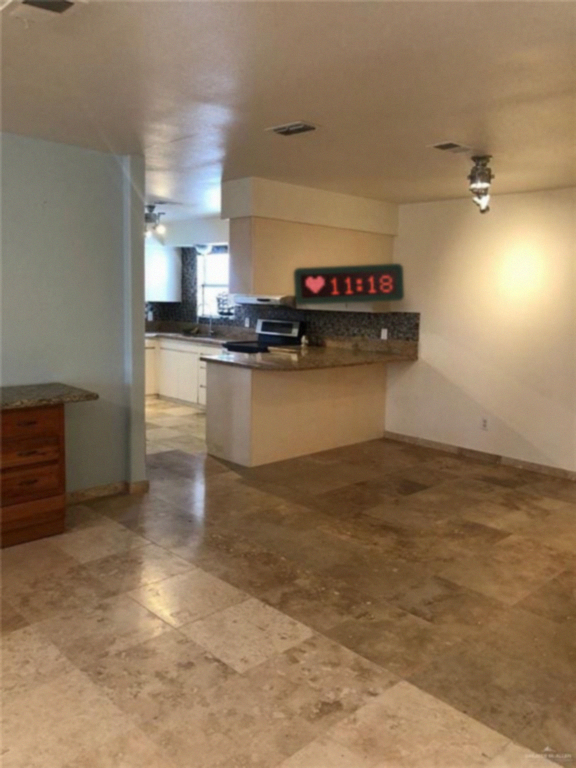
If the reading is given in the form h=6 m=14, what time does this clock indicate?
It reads h=11 m=18
